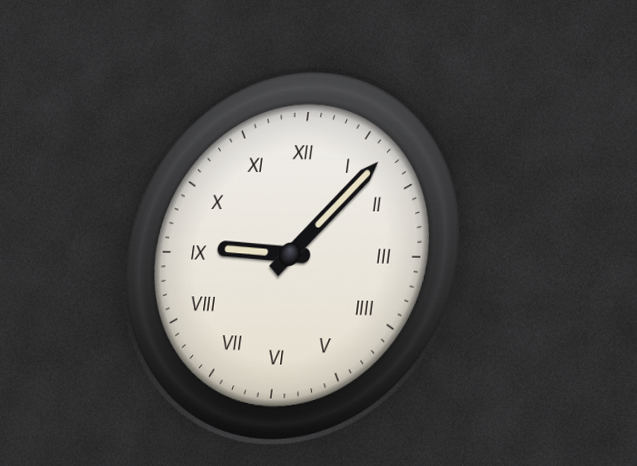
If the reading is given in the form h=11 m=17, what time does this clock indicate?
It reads h=9 m=7
